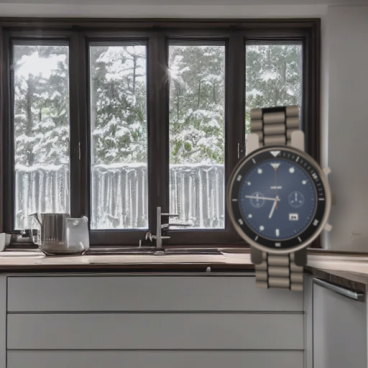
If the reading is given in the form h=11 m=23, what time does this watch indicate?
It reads h=6 m=46
